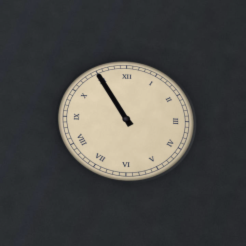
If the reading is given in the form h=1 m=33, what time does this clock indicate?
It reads h=10 m=55
